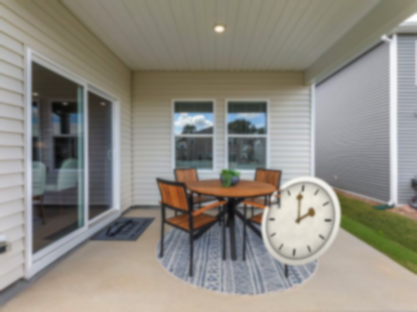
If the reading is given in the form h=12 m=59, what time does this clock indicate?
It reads h=1 m=59
